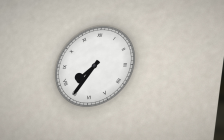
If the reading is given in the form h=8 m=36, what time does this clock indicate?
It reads h=7 m=35
